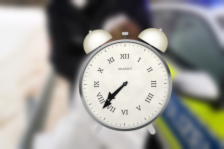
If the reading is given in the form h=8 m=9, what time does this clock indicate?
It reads h=7 m=37
